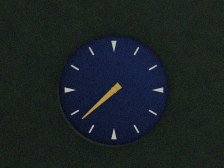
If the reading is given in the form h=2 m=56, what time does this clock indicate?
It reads h=7 m=38
